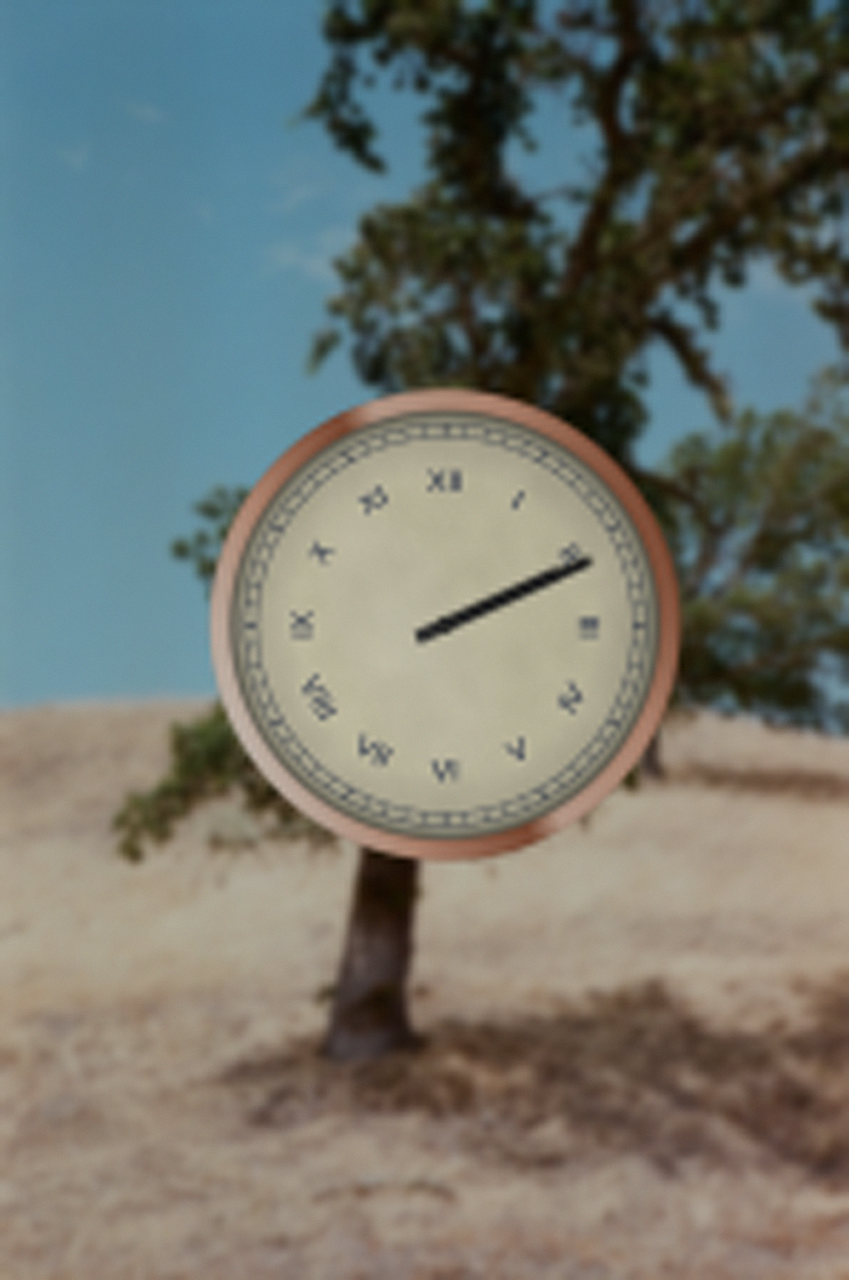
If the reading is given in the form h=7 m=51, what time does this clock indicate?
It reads h=2 m=11
